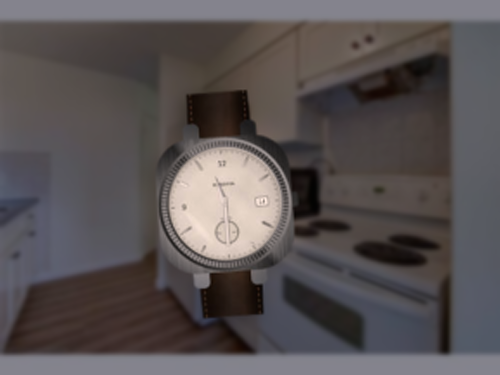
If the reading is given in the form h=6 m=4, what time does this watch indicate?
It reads h=11 m=30
